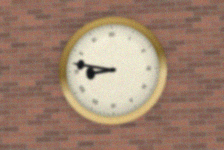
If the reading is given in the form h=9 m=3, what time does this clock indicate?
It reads h=8 m=47
